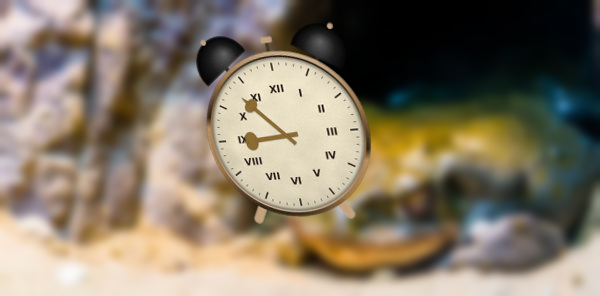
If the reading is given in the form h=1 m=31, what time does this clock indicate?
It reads h=8 m=53
